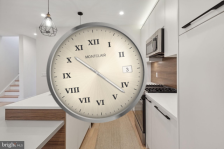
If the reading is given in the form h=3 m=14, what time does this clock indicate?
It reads h=10 m=22
